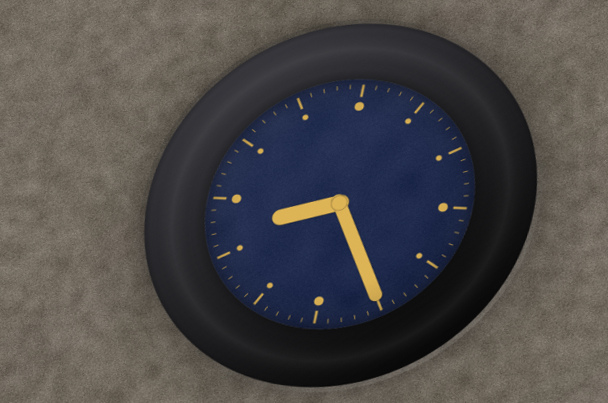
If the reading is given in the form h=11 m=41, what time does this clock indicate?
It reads h=8 m=25
